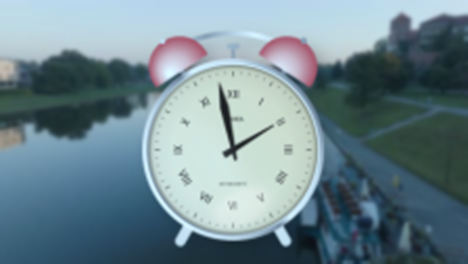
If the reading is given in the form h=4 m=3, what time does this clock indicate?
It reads h=1 m=58
